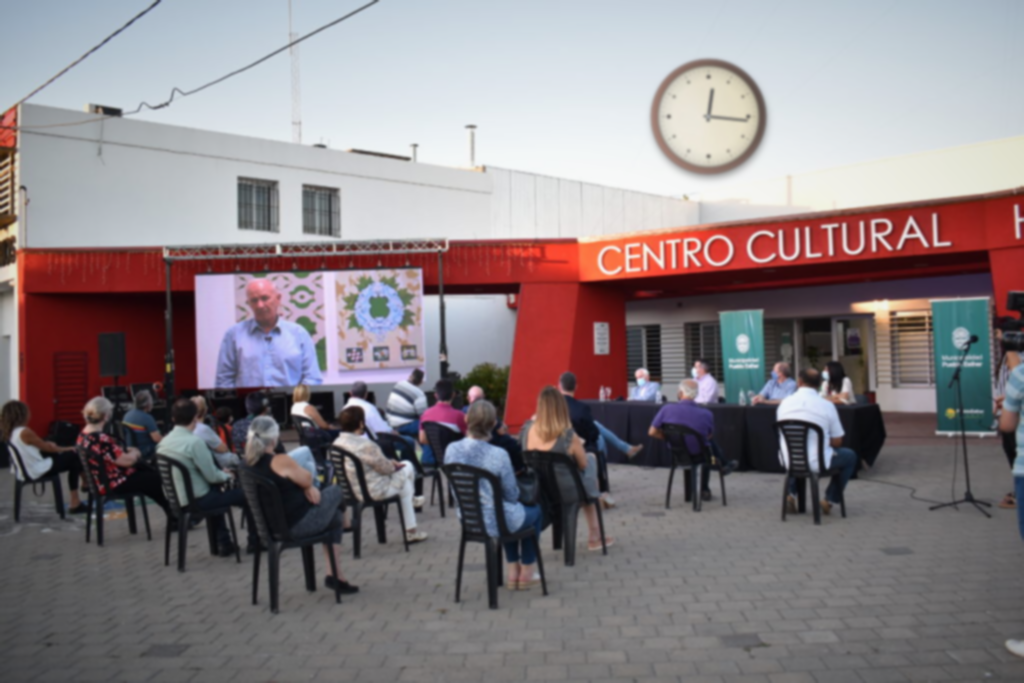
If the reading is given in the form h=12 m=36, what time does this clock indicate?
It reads h=12 m=16
